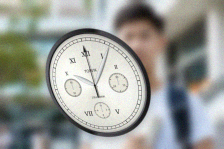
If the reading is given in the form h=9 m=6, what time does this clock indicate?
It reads h=10 m=6
